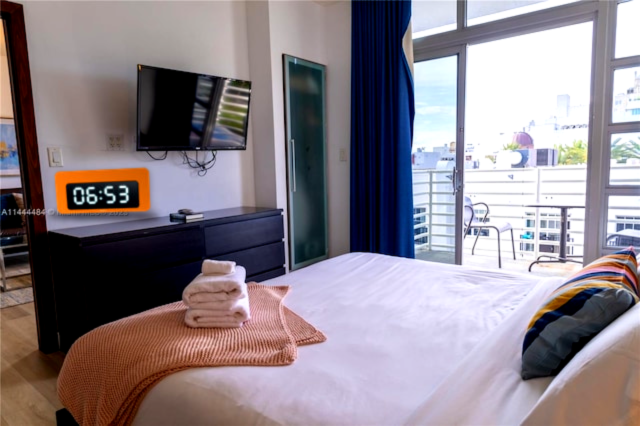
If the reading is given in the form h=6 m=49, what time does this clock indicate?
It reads h=6 m=53
